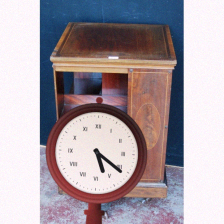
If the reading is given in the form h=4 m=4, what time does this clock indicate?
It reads h=5 m=21
